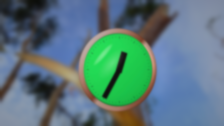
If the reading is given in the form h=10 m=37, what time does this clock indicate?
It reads h=12 m=35
